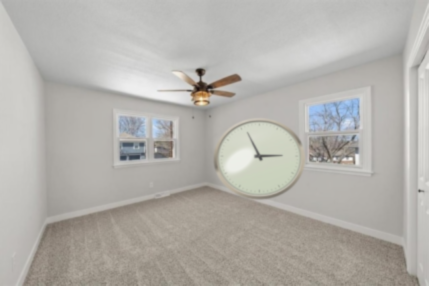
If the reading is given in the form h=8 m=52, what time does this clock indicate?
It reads h=2 m=56
